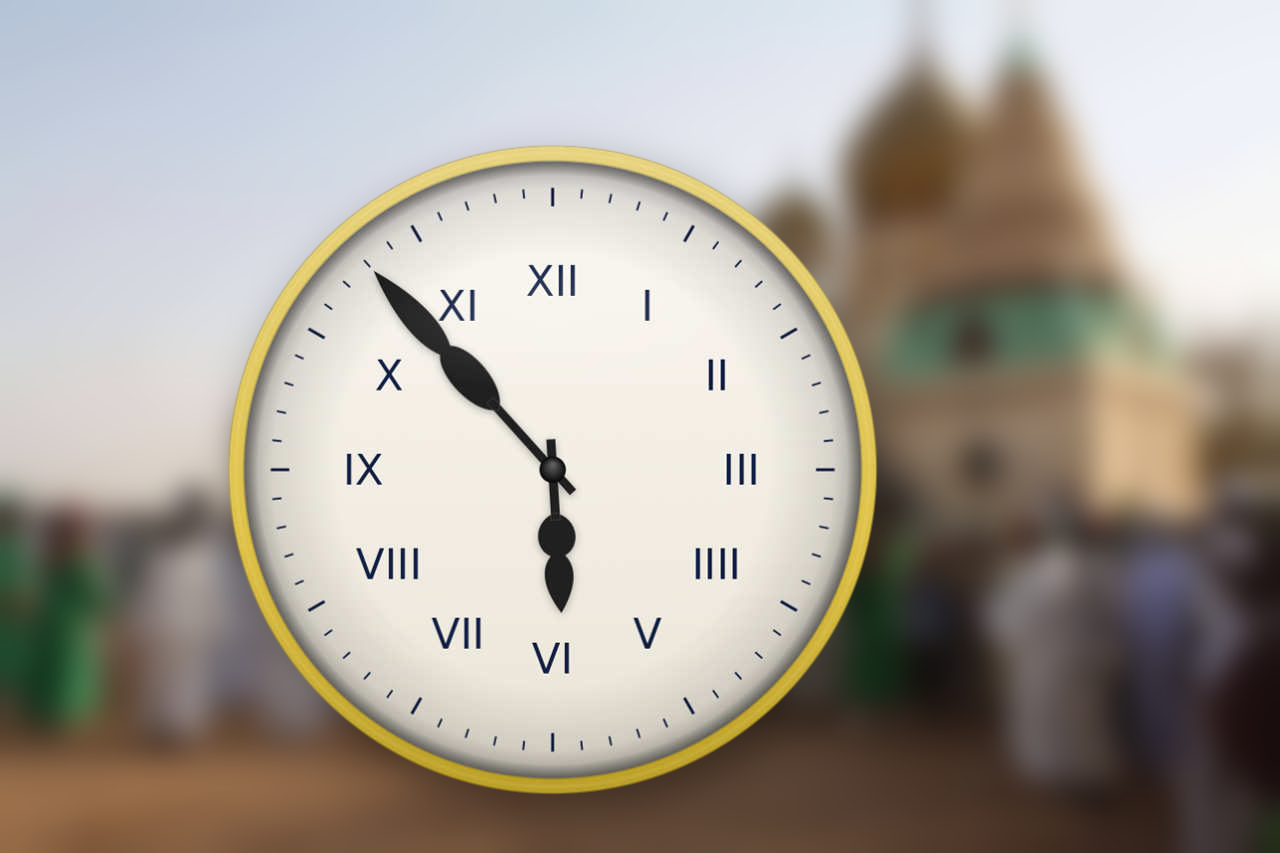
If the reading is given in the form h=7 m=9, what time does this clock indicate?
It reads h=5 m=53
